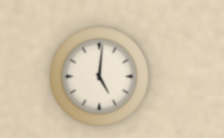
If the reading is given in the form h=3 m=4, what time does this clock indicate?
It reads h=5 m=1
